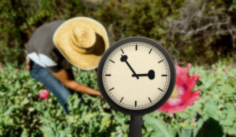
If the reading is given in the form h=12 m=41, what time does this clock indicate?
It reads h=2 m=54
